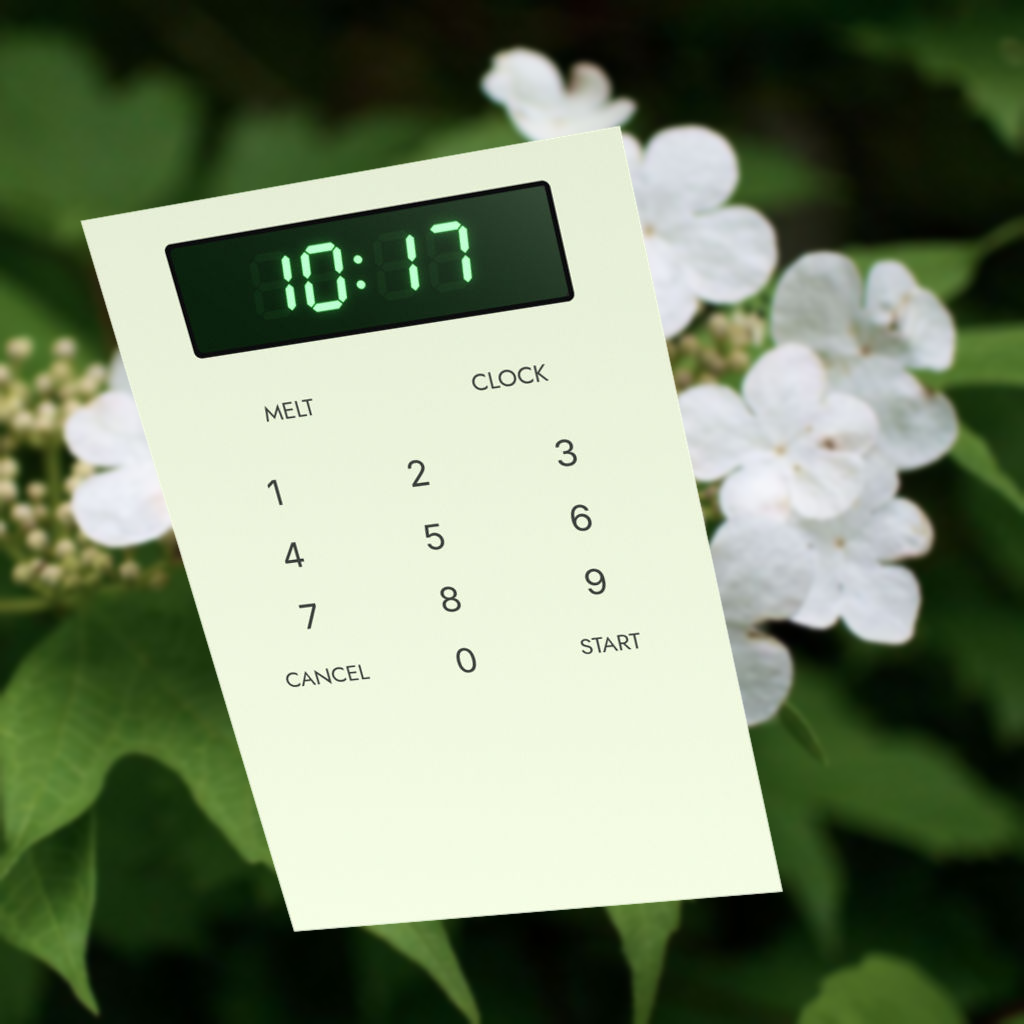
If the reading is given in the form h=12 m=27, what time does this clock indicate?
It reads h=10 m=17
